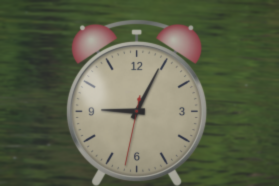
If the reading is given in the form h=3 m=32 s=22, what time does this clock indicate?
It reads h=9 m=4 s=32
